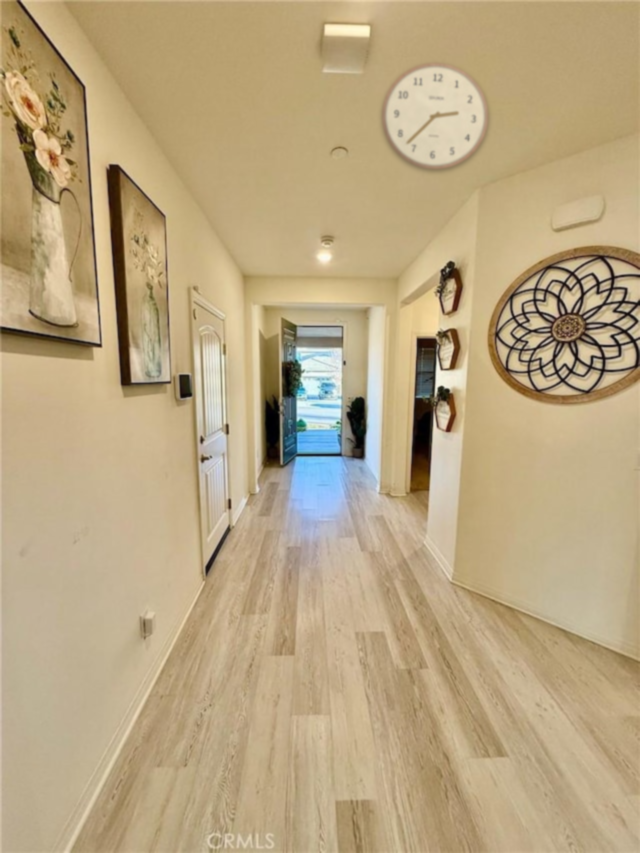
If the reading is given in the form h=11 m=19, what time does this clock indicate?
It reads h=2 m=37
